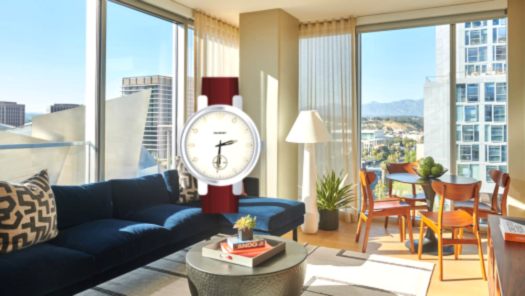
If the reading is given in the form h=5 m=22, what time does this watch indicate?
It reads h=2 m=31
